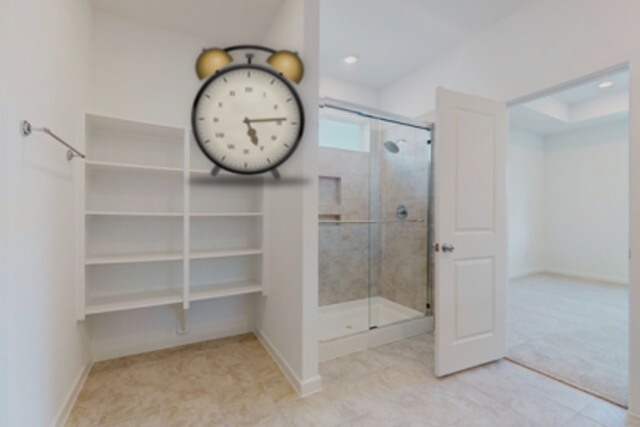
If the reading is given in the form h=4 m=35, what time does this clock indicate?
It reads h=5 m=14
